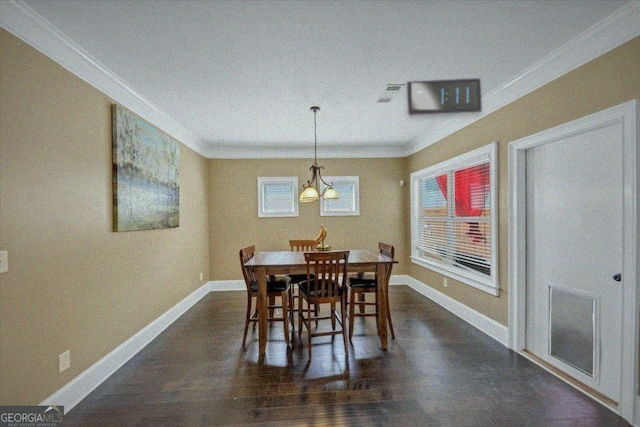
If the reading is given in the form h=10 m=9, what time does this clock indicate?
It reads h=1 m=11
